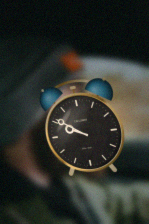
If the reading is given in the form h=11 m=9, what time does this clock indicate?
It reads h=9 m=51
